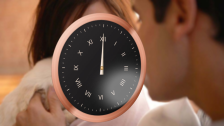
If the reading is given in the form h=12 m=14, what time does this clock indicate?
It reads h=12 m=0
